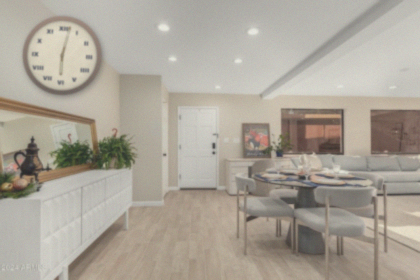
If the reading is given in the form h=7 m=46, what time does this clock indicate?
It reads h=6 m=2
